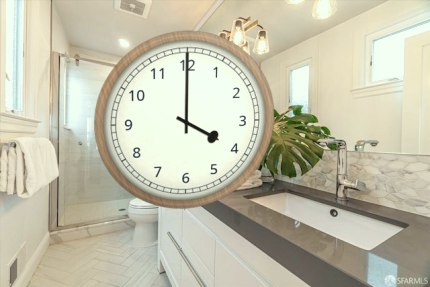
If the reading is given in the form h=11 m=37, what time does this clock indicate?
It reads h=4 m=0
